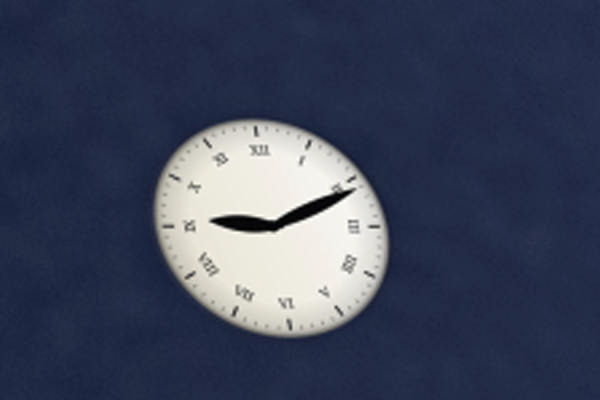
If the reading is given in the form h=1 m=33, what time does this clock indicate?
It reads h=9 m=11
